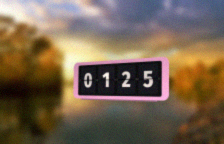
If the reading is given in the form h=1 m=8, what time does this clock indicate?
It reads h=1 m=25
